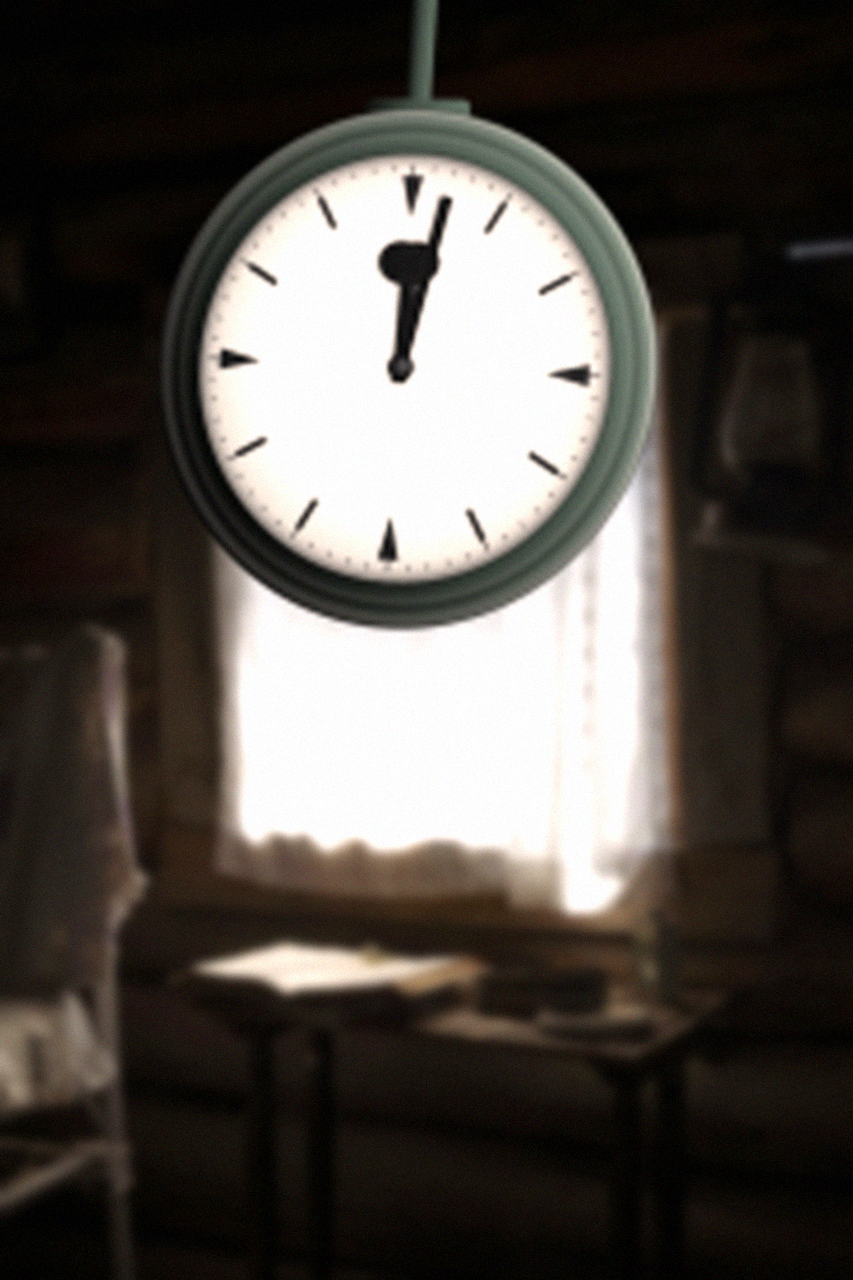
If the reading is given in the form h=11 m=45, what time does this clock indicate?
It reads h=12 m=2
